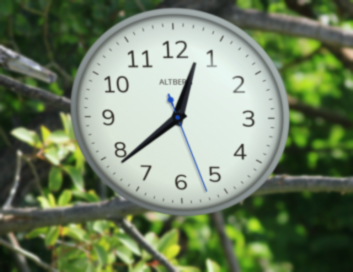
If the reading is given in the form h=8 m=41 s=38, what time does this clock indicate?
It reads h=12 m=38 s=27
